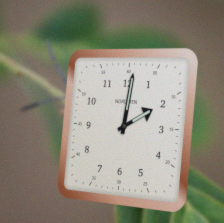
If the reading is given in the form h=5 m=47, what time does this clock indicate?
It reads h=2 m=1
